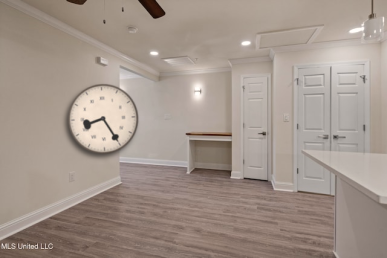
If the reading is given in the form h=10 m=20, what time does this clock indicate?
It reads h=8 m=25
